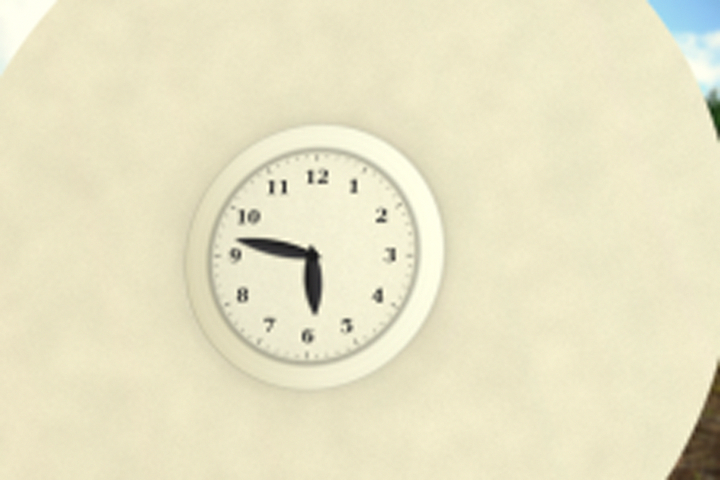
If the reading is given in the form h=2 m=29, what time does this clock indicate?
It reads h=5 m=47
